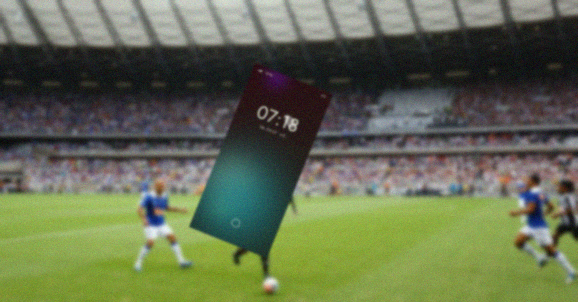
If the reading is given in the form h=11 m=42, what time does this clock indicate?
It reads h=7 m=18
